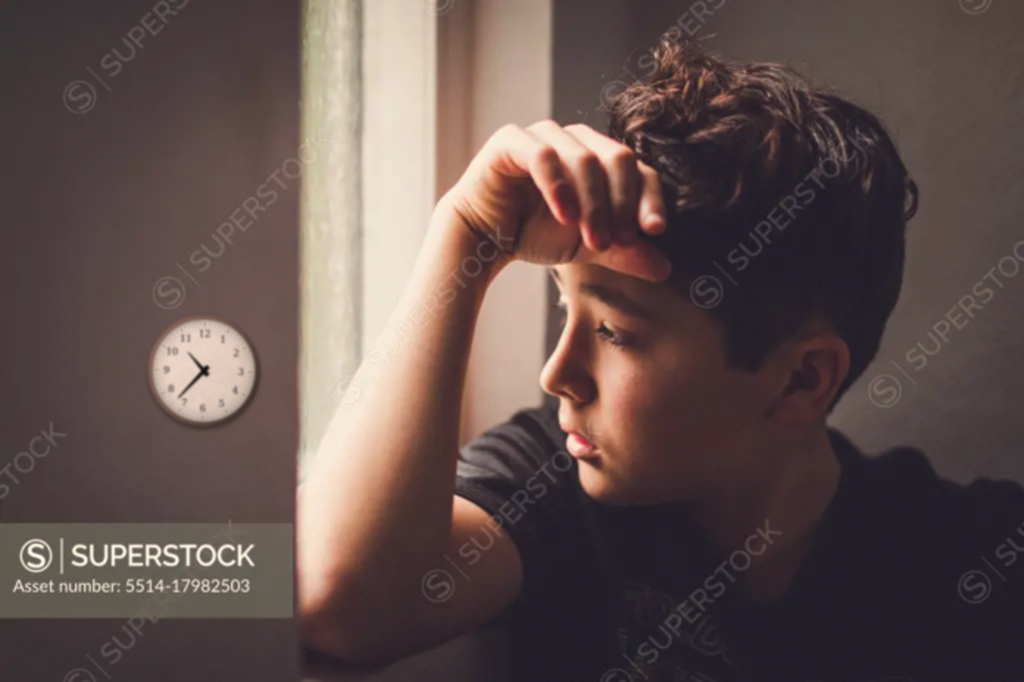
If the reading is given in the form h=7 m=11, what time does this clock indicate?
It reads h=10 m=37
